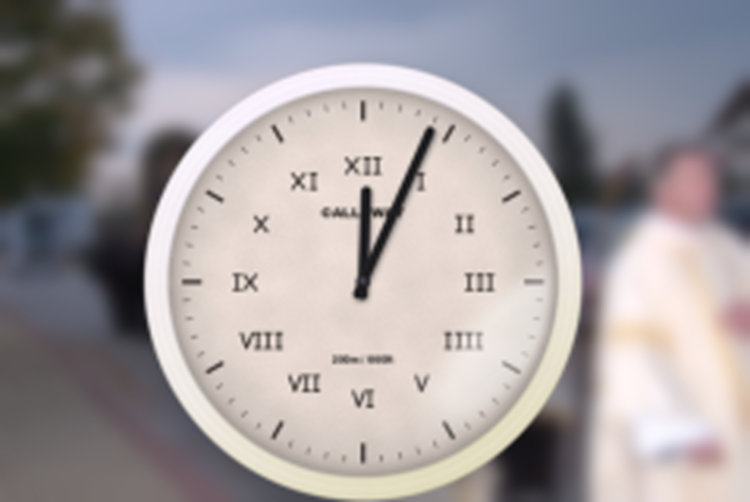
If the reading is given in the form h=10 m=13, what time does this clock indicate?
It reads h=12 m=4
